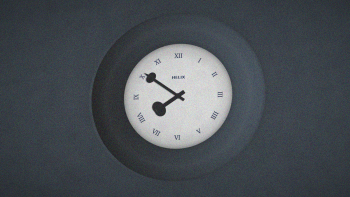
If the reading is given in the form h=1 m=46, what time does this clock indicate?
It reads h=7 m=51
